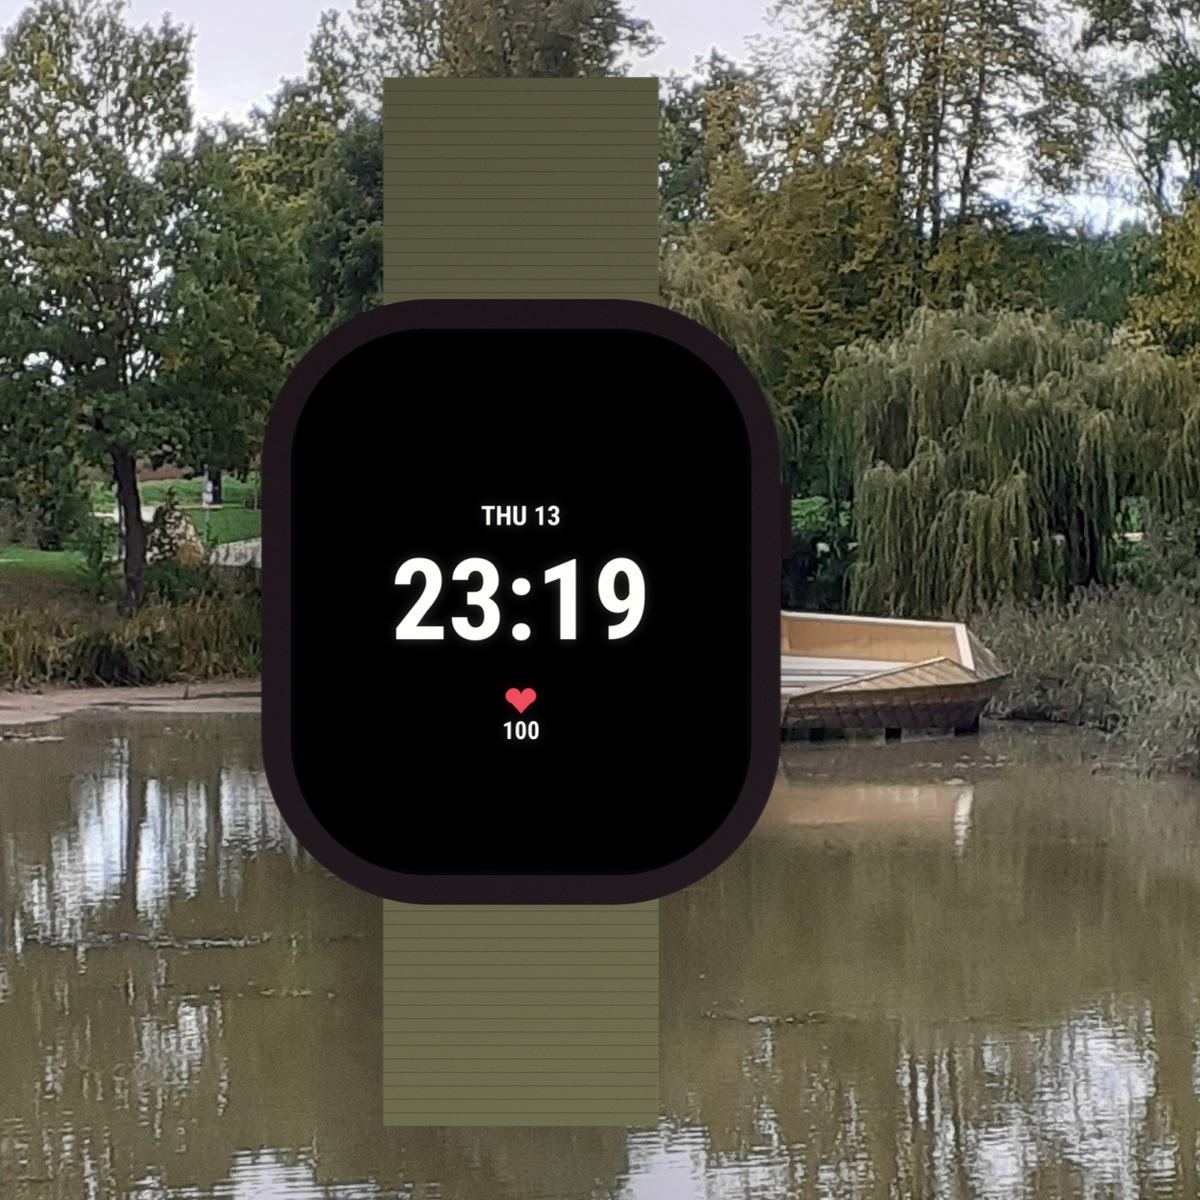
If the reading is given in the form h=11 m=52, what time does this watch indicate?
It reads h=23 m=19
